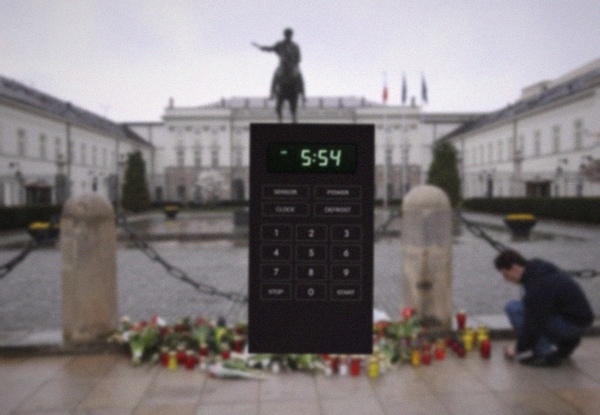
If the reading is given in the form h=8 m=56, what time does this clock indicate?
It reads h=5 m=54
